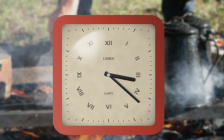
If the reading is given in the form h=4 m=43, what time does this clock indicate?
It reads h=3 m=22
